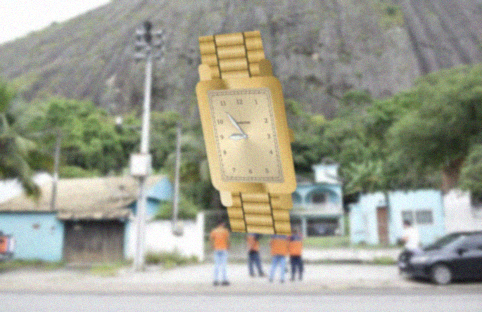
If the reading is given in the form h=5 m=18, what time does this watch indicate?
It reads h=8 m=54
